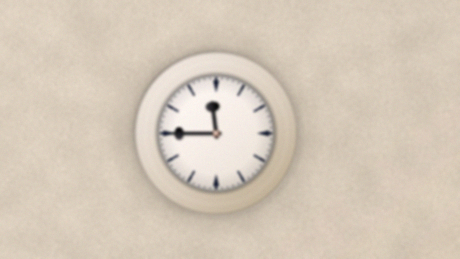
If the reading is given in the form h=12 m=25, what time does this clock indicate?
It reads h=11 m=45
